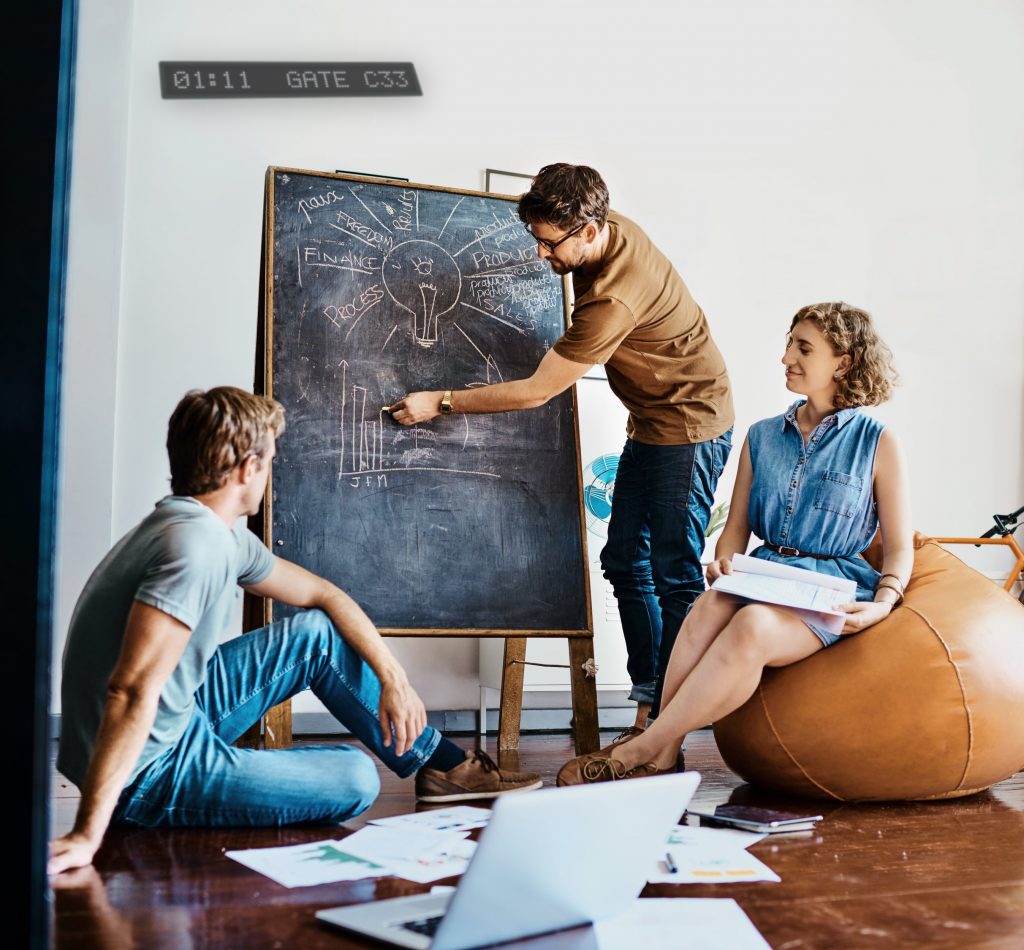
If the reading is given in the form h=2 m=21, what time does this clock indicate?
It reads h=1 m=11
